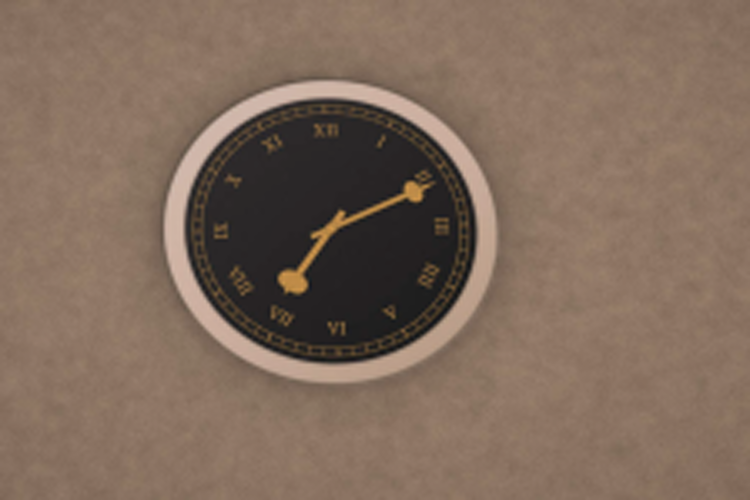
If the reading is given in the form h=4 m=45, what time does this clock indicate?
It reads h=7 m=11
